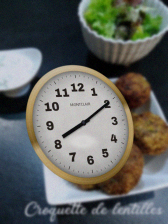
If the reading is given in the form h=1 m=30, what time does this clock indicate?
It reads h=8 m=10
